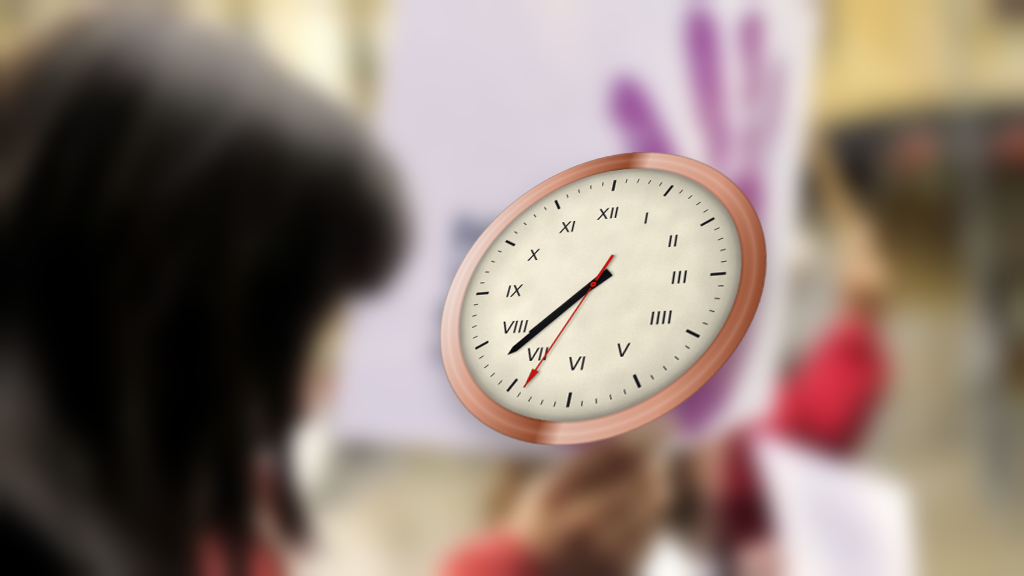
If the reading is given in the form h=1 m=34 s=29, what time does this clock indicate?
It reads h=7 m=37 s=34
